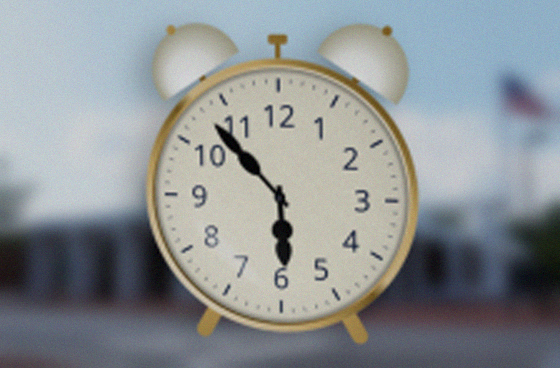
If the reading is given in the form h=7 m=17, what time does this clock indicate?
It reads h=5 m=53
